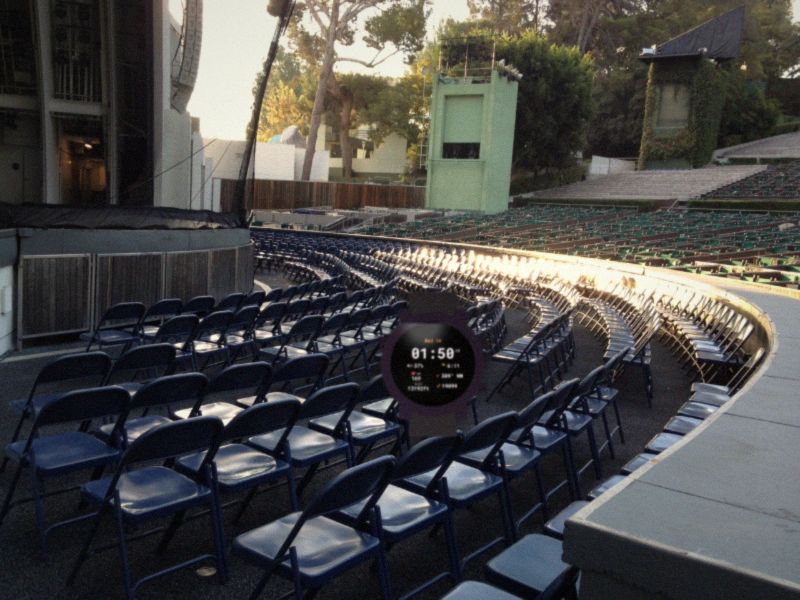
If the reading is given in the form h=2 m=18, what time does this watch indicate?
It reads h=1 m=50
